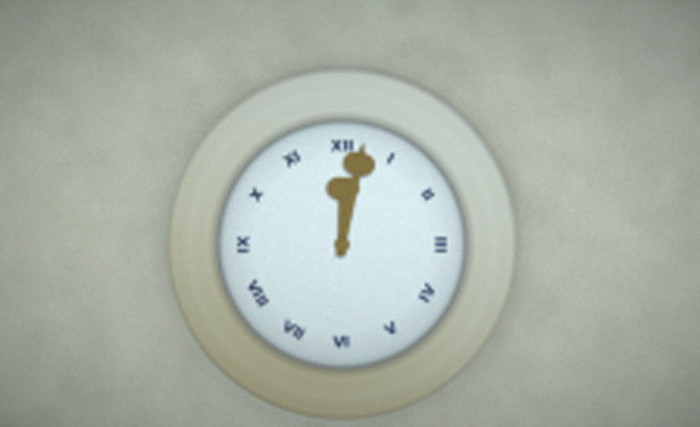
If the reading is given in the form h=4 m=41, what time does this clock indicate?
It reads h=12 m=2
